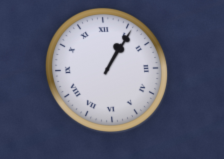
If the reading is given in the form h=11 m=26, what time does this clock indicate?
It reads h=1 m=6
